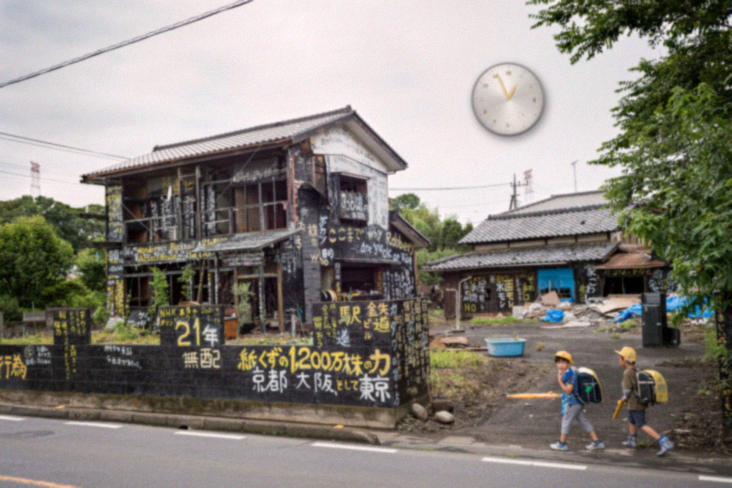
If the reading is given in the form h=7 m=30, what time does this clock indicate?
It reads h=12 m=56
